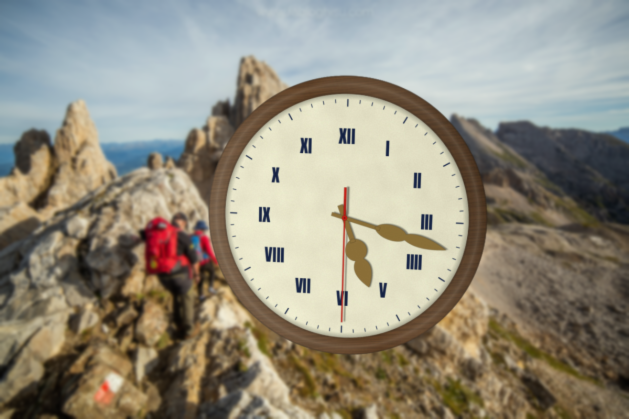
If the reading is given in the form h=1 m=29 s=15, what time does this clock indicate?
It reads h=5 m=17 s=30
